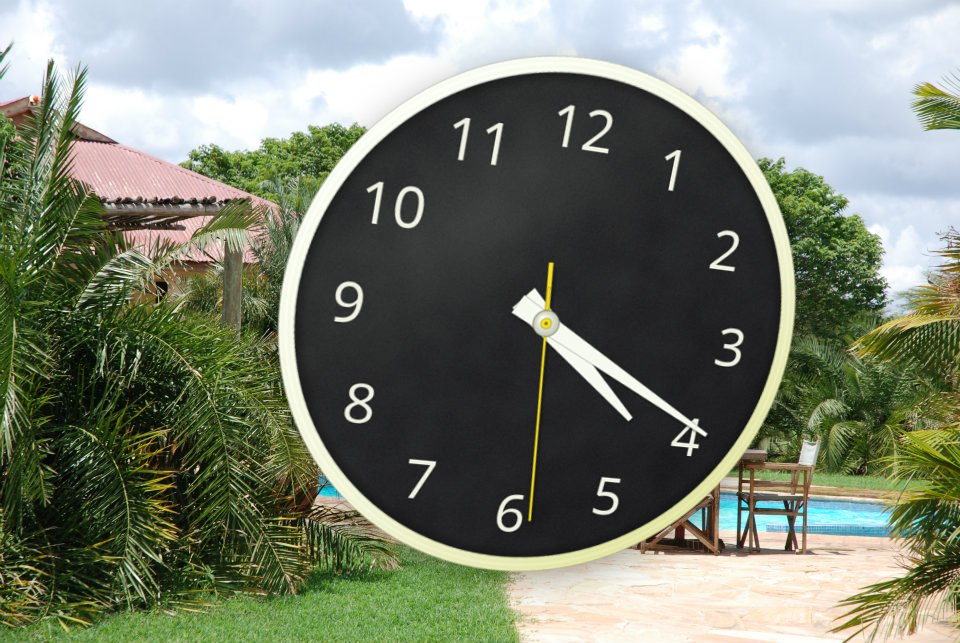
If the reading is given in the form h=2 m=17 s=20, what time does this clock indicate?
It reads h=4 m=19 s=29
